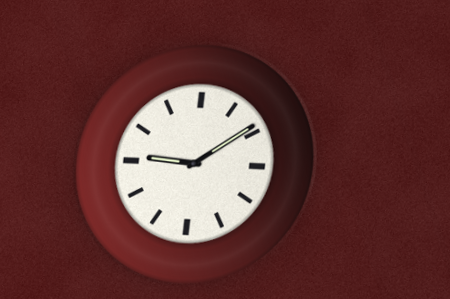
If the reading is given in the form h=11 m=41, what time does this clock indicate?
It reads h=9 m=9
